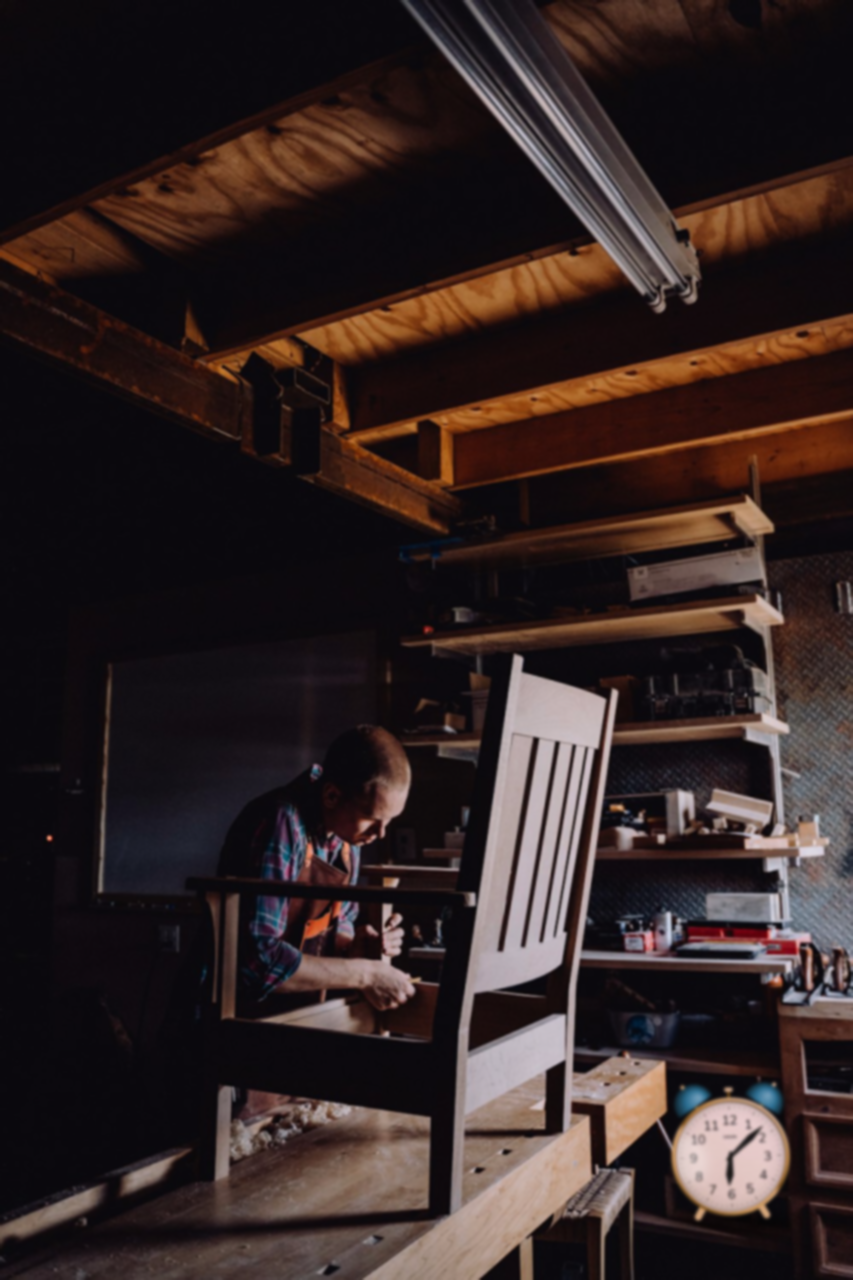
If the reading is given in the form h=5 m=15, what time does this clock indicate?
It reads h=6 m=8
